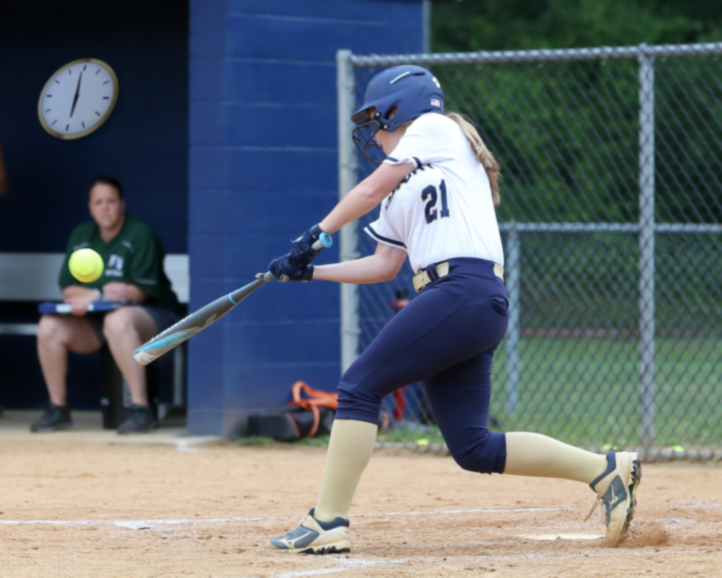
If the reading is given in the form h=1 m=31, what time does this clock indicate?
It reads h=5 m=59
